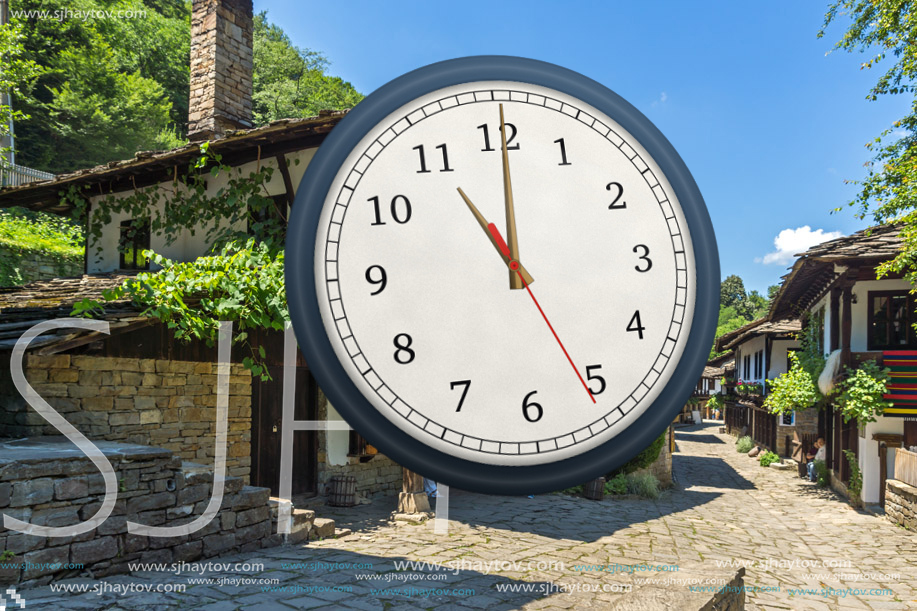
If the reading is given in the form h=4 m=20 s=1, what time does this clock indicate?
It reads h=11 m=0 s=26
